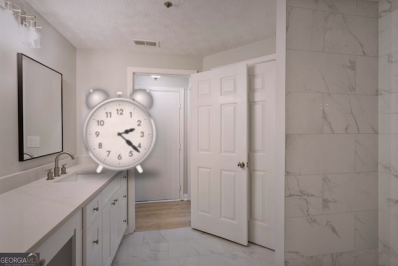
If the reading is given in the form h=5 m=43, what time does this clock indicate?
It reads h=2 m=22
